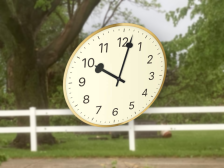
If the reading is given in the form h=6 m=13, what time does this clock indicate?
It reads h=10 m=2
